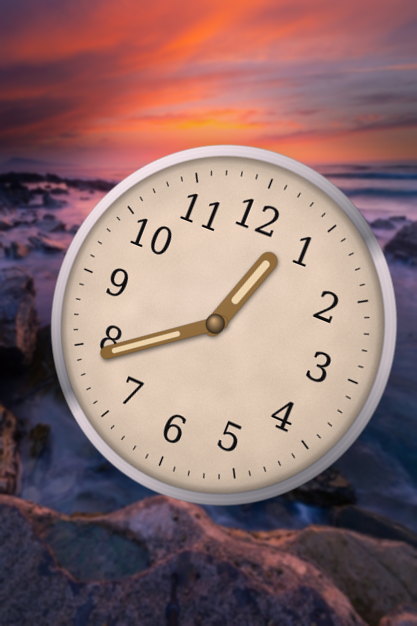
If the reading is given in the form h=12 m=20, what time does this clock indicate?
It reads h=12 m=39
